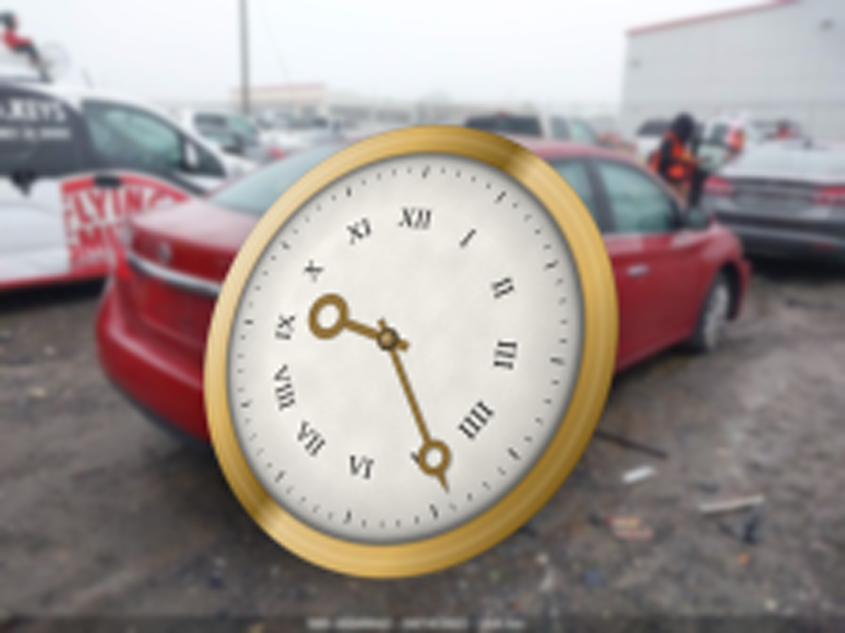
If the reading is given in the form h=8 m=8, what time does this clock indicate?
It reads h=9 m=24
